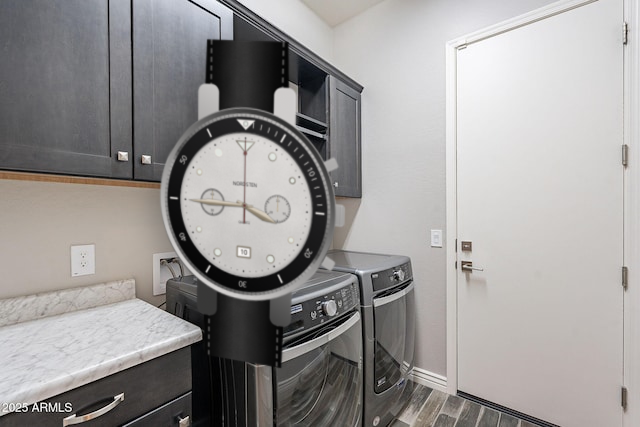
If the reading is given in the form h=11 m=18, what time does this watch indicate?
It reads h=3 m=45
